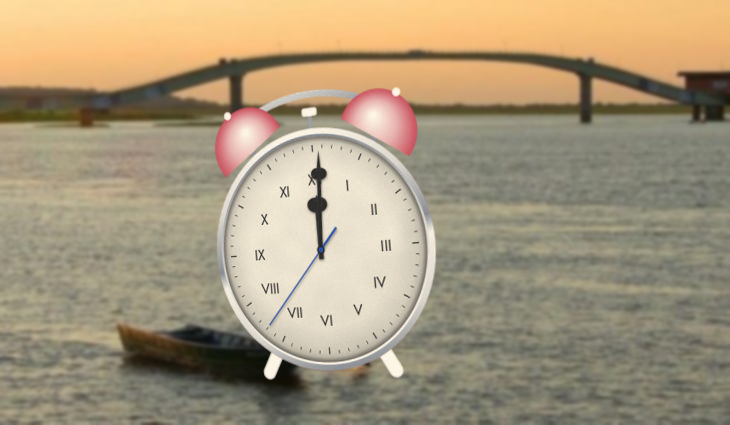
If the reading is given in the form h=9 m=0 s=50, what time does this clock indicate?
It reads h=12 m=0 s=37
